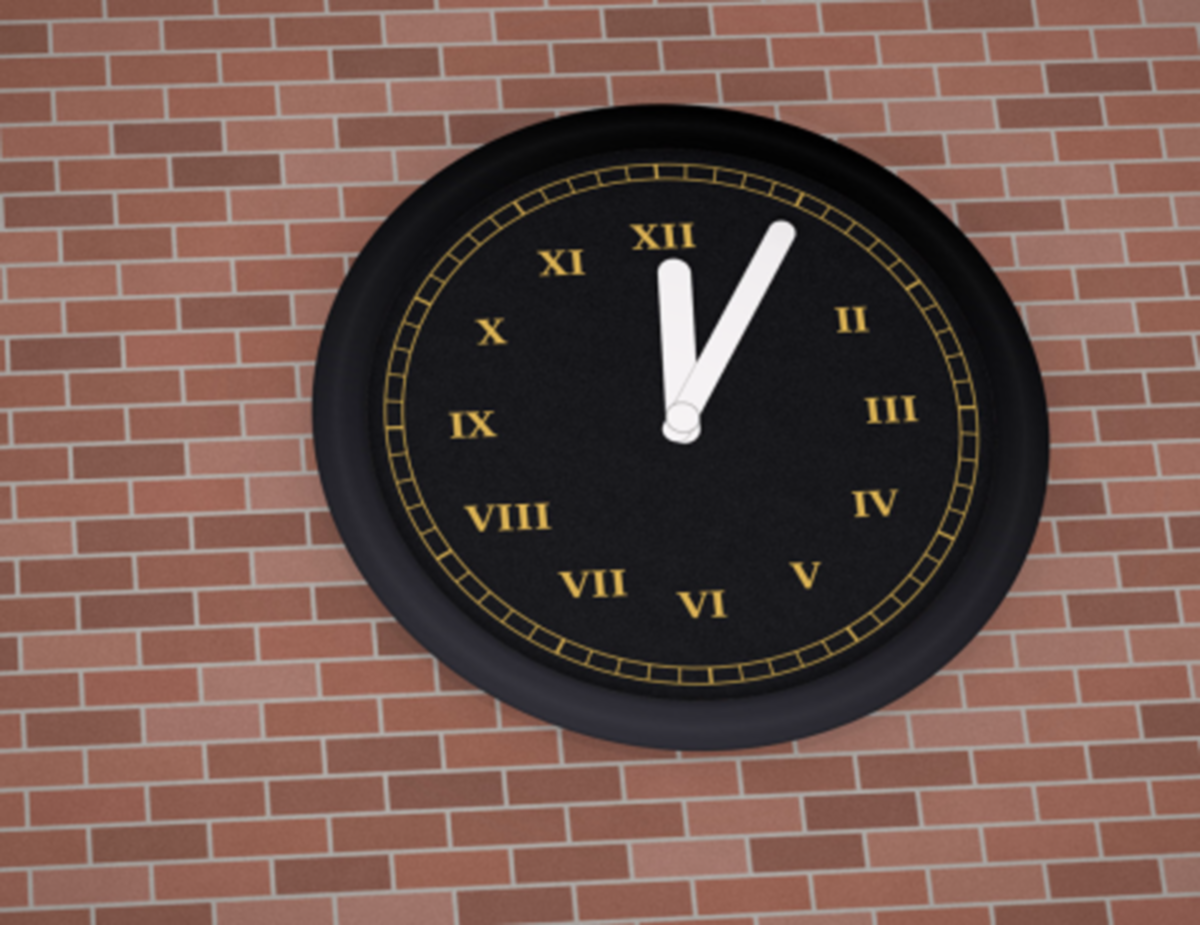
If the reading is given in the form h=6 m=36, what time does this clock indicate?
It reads h=12 m=5
